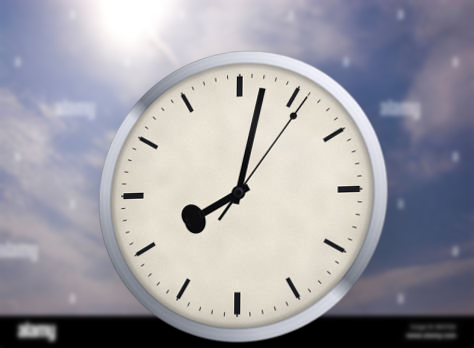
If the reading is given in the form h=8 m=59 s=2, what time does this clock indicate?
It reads h=8 m=2 s=6
